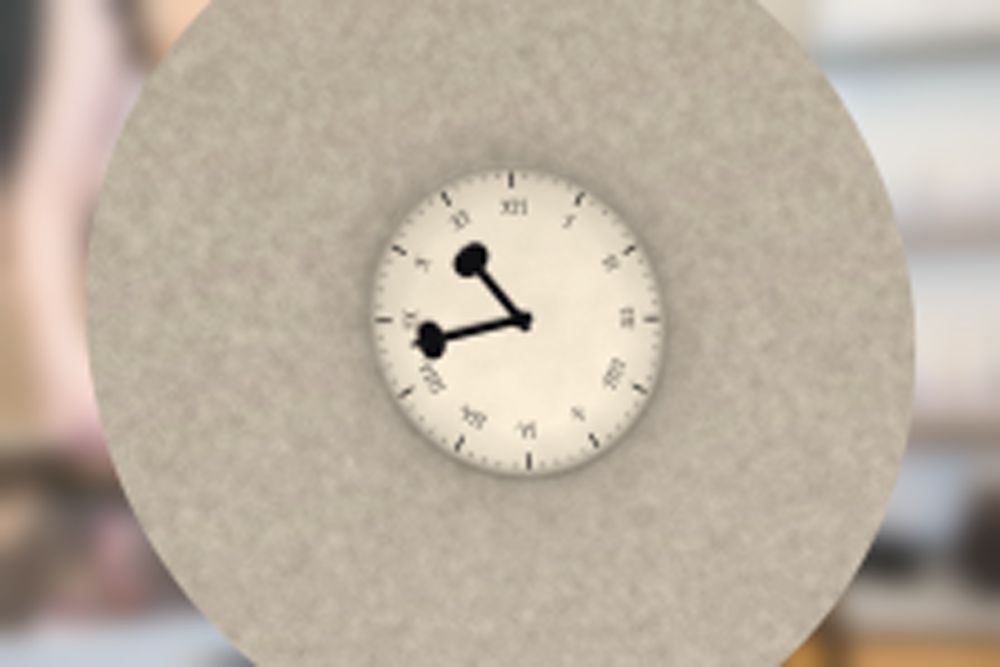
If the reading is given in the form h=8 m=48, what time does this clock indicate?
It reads h=10 m=43
